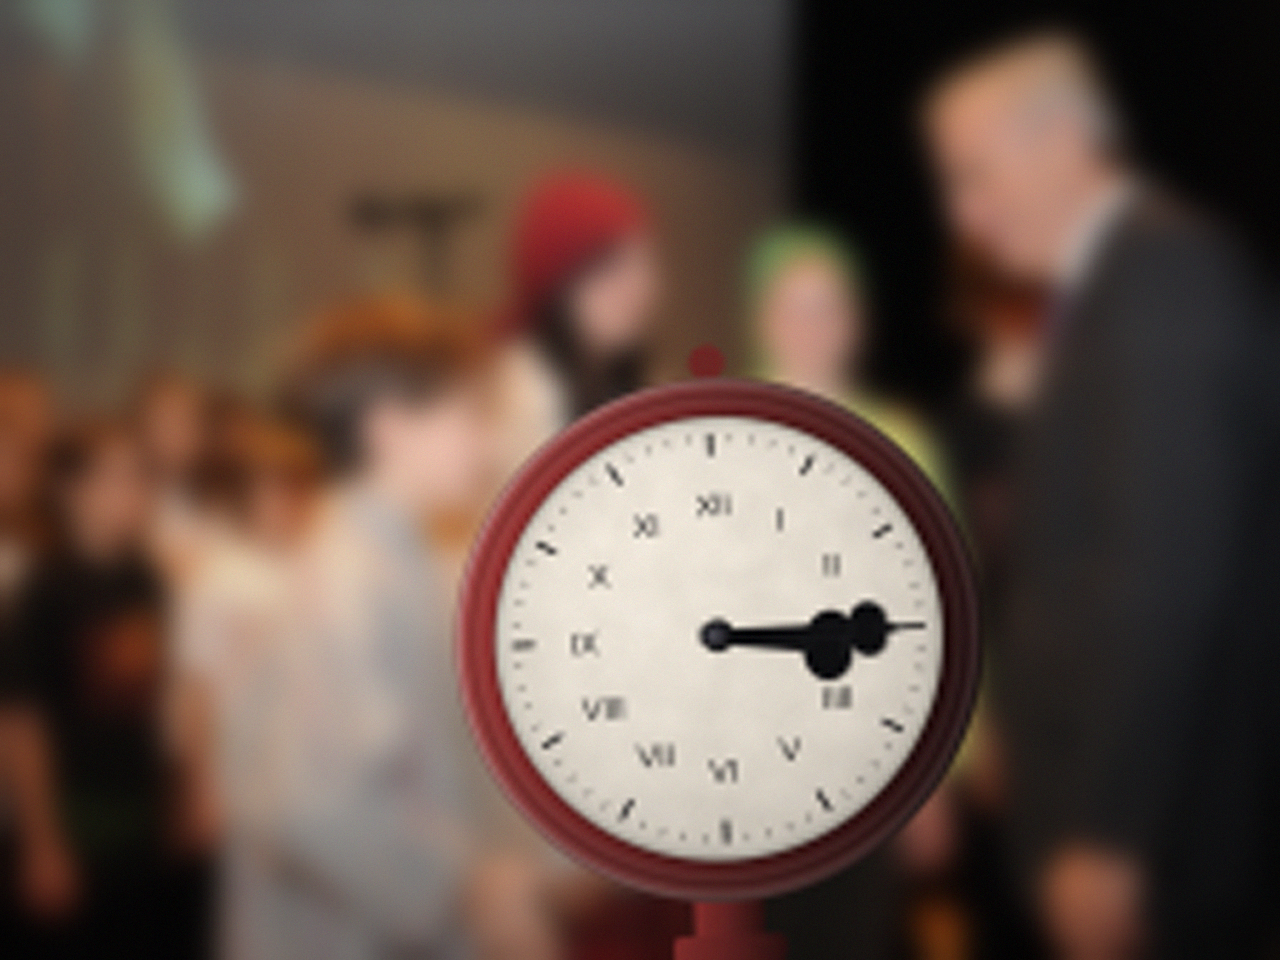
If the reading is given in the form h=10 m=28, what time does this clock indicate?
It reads h=3 m=15
